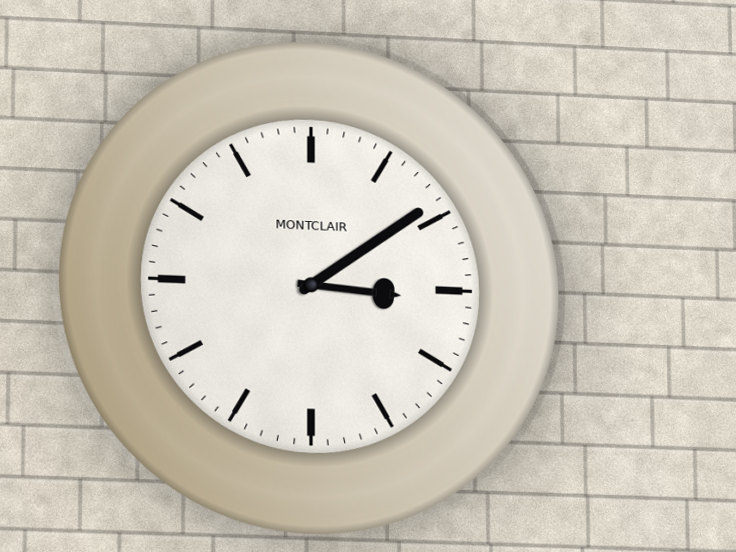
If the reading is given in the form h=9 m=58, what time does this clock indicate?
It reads h=3 m=9
